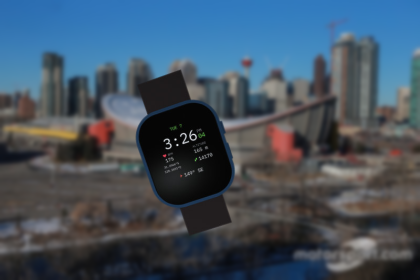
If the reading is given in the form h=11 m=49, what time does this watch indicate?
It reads h=3 m=26
